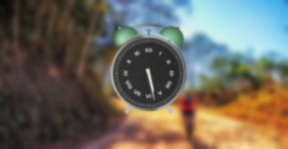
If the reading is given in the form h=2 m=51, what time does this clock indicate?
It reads h=5 m=28
